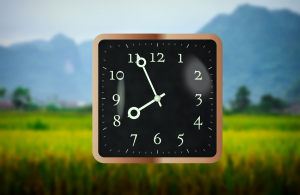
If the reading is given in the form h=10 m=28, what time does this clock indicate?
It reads h=7 m=56
